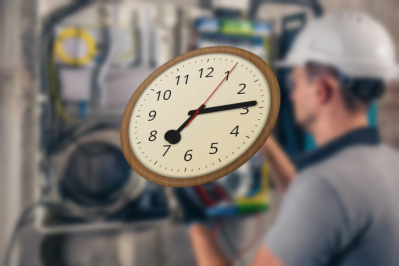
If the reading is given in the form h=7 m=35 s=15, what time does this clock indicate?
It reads h=7 m=14 s=5
